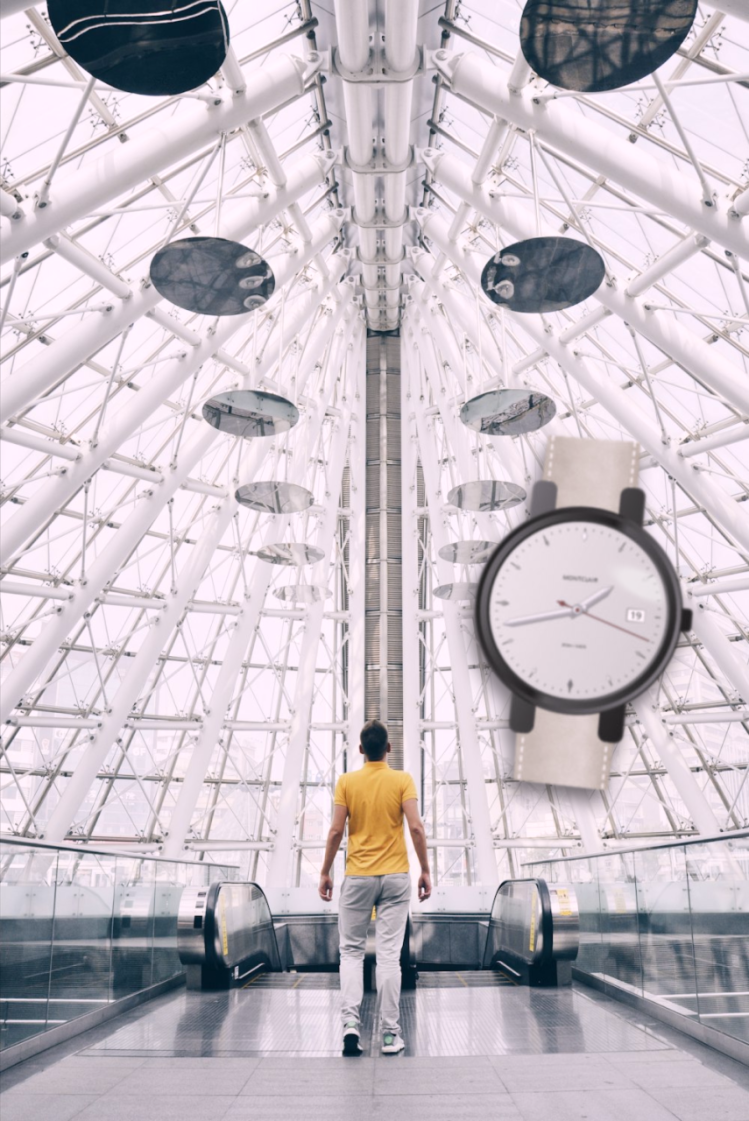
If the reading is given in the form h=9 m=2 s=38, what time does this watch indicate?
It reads h=1 m=42 s=18
